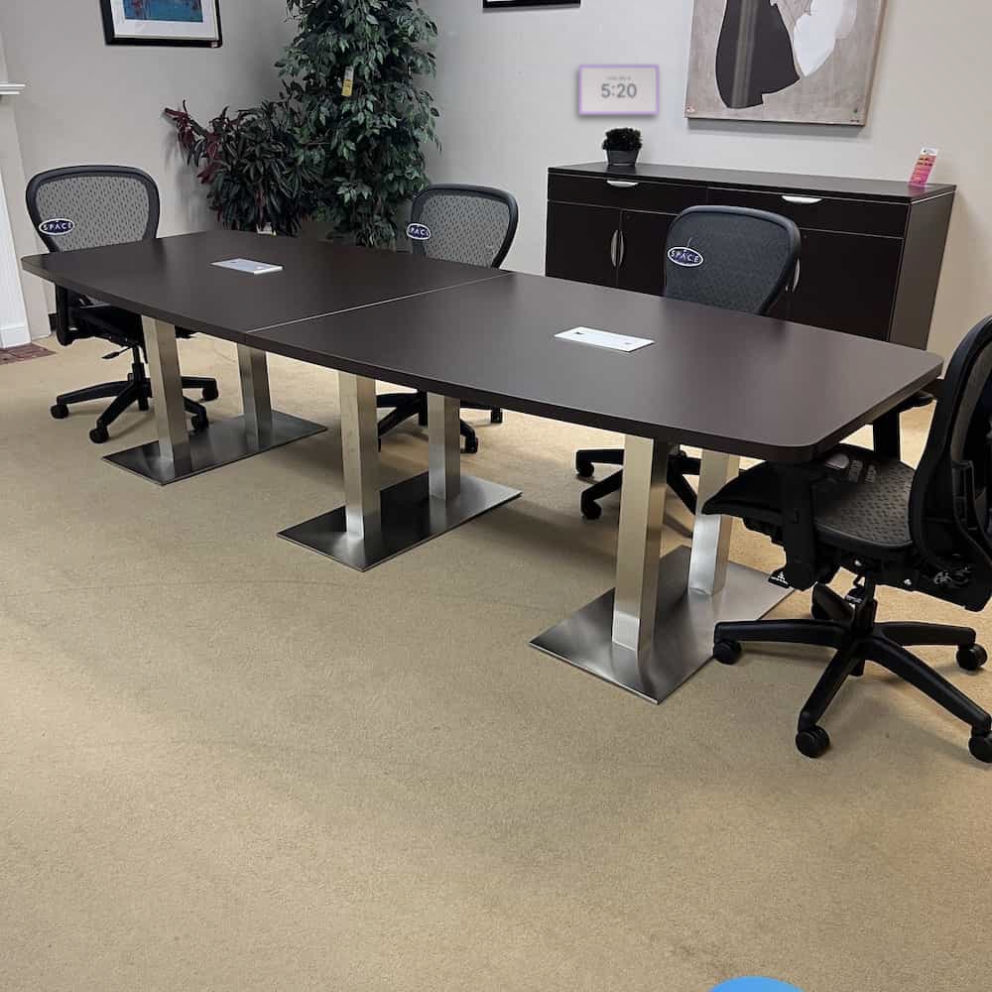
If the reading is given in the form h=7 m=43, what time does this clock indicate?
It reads h=5 m=20
